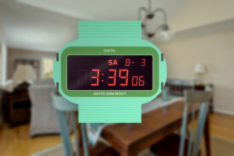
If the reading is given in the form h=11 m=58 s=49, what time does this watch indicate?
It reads h=3 m=39 s=6
